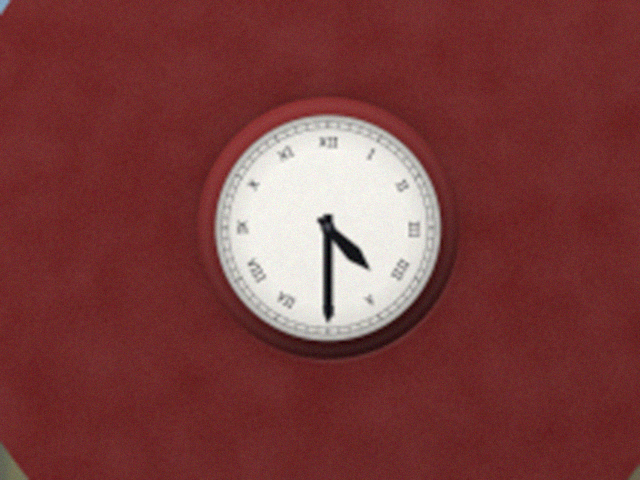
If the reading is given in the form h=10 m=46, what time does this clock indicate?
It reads h=4 m=30
